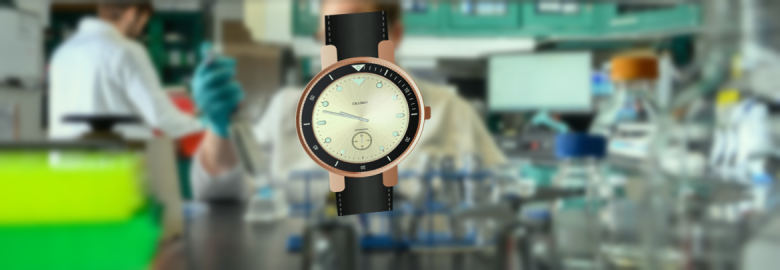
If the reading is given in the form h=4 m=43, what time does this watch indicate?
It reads h=9 m=48
